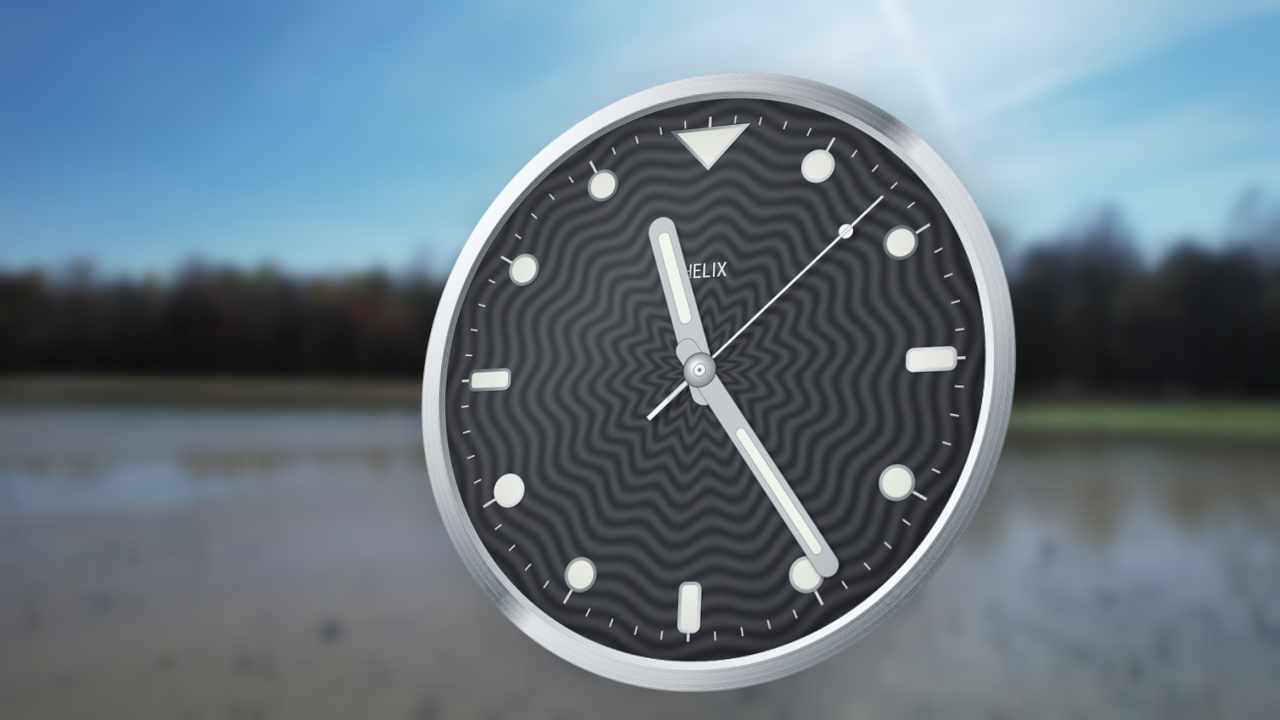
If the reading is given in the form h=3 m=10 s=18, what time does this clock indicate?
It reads h=11 m=24 s=8
